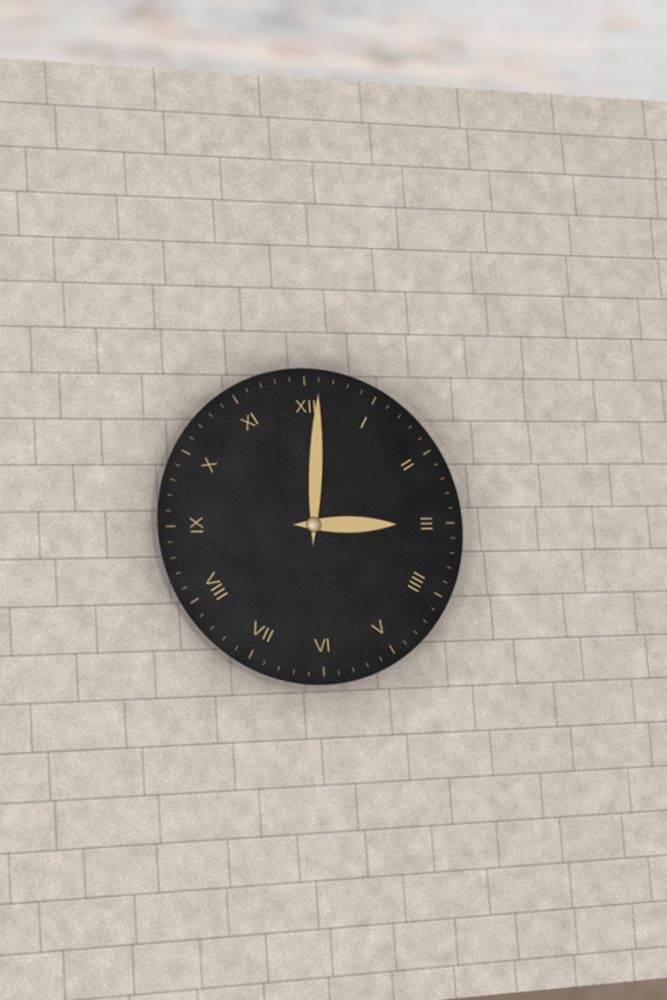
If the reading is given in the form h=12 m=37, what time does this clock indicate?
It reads h=3 m=1
